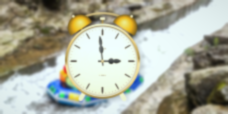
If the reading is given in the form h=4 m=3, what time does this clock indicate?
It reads h=2 m=59
